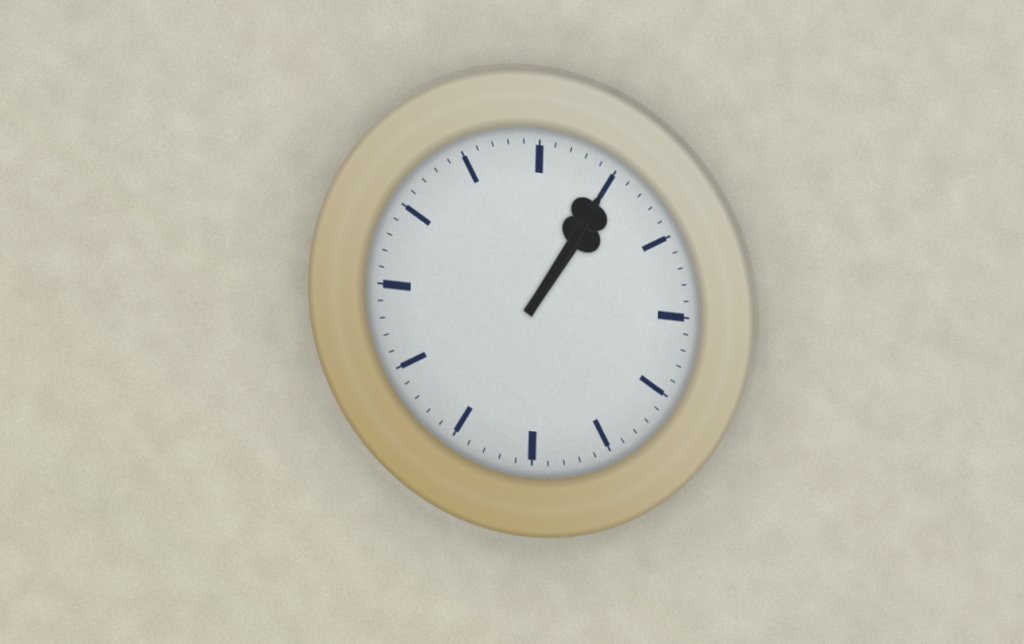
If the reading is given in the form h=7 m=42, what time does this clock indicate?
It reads h=1 m=5
